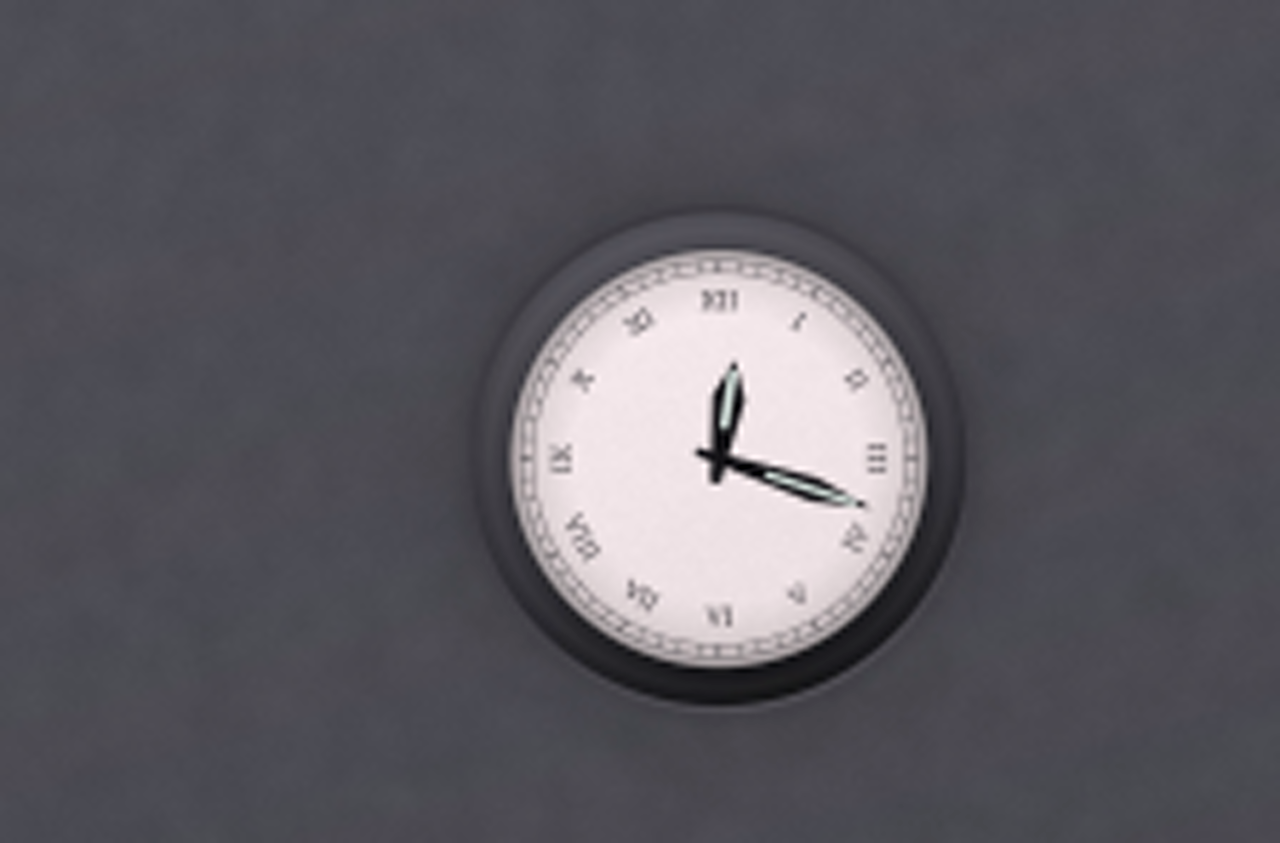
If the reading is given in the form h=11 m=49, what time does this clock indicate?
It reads h=12 m=18
